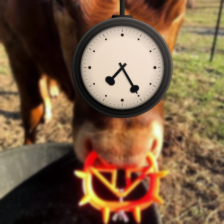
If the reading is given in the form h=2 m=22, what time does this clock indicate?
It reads h=7 m=25
